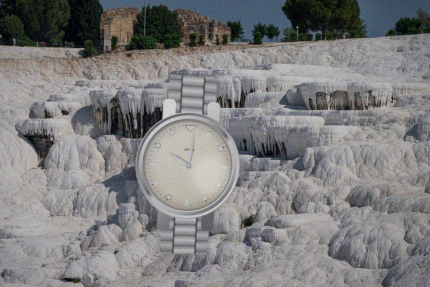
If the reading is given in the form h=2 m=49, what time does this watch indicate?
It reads h=10 m=1
